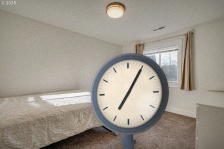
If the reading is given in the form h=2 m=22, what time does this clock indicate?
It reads h=7 m=5
